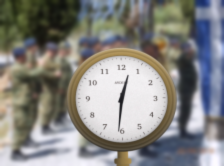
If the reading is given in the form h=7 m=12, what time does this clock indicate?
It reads h=12 m=31
